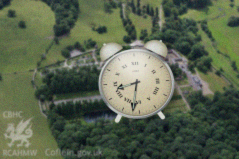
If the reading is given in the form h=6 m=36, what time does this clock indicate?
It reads h=8 m=32
